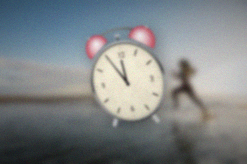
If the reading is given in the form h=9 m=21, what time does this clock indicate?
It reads h=11 m=55
